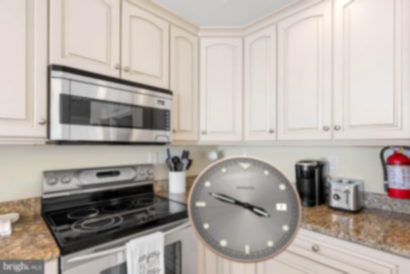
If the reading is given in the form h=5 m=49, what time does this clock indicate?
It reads h=3 m=48
